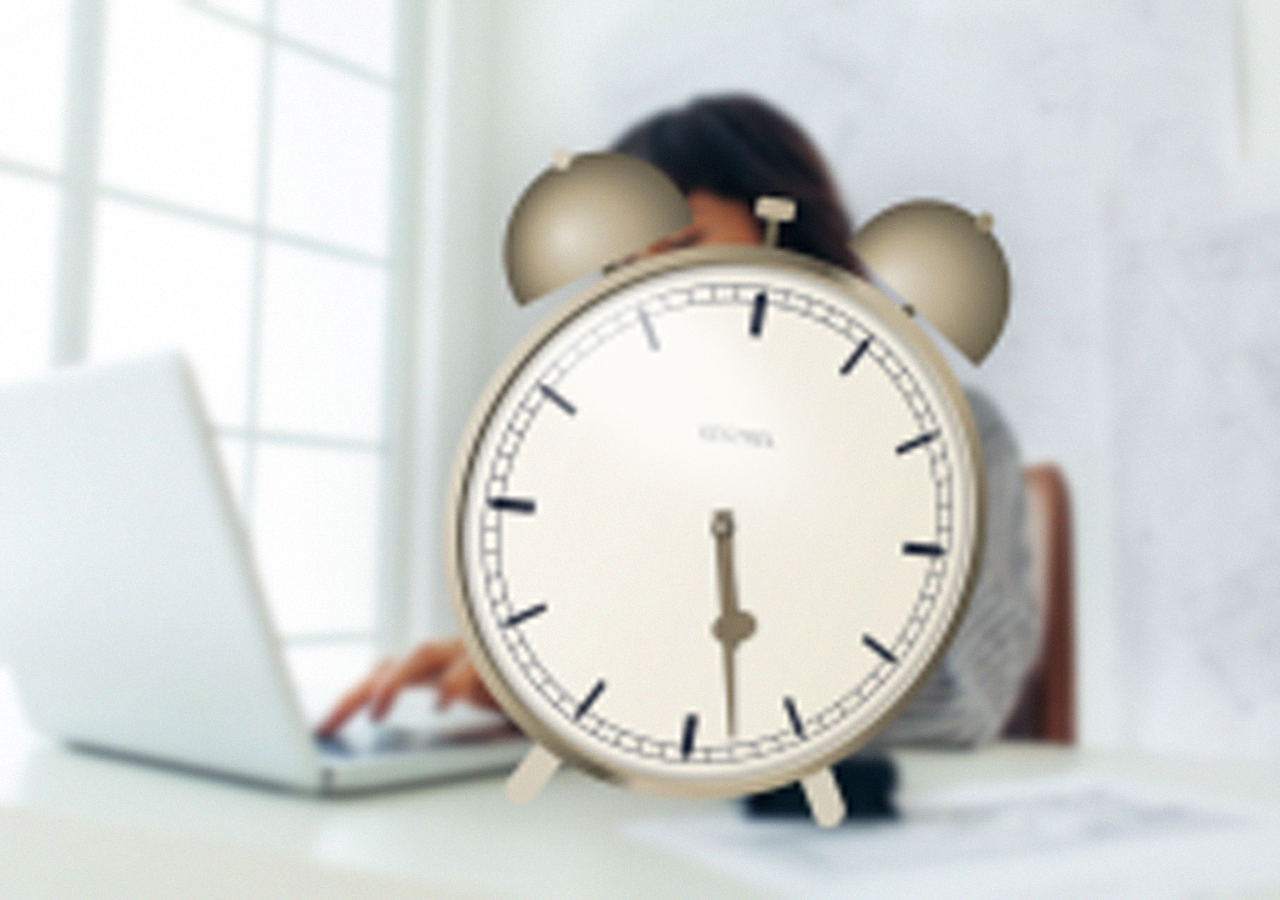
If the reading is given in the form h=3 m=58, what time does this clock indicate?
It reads h=5 m=28
